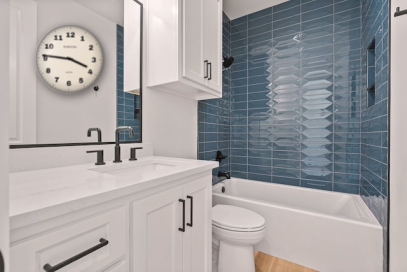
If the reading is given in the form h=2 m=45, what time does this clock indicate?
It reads h=3 m=46
